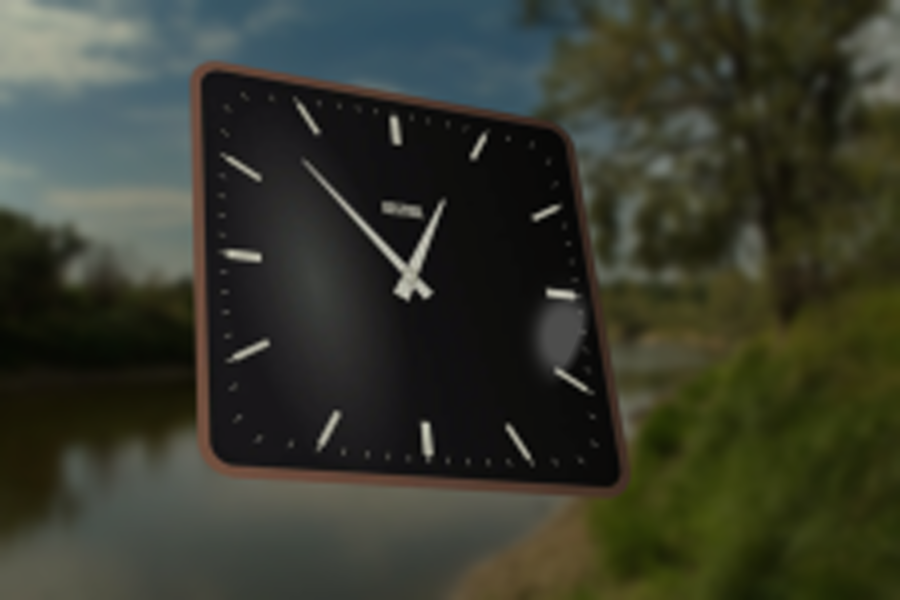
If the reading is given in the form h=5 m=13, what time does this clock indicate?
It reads h=12 m=53
